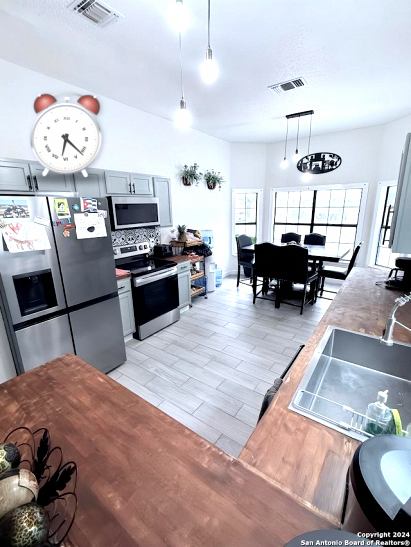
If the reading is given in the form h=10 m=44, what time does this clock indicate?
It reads h=6 m=22
